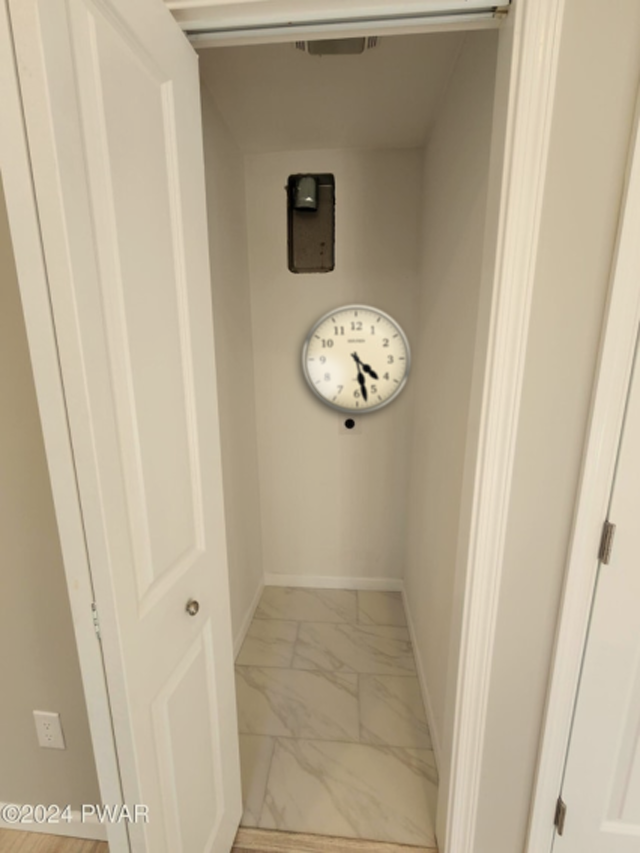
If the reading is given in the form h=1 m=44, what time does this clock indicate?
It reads h=4 m=28
